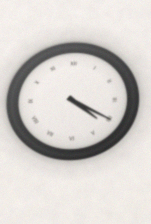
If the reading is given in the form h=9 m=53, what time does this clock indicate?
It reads h=4 m=20
